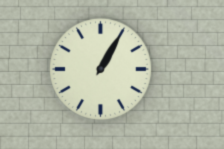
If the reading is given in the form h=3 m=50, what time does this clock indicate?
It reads h=1 m=5
